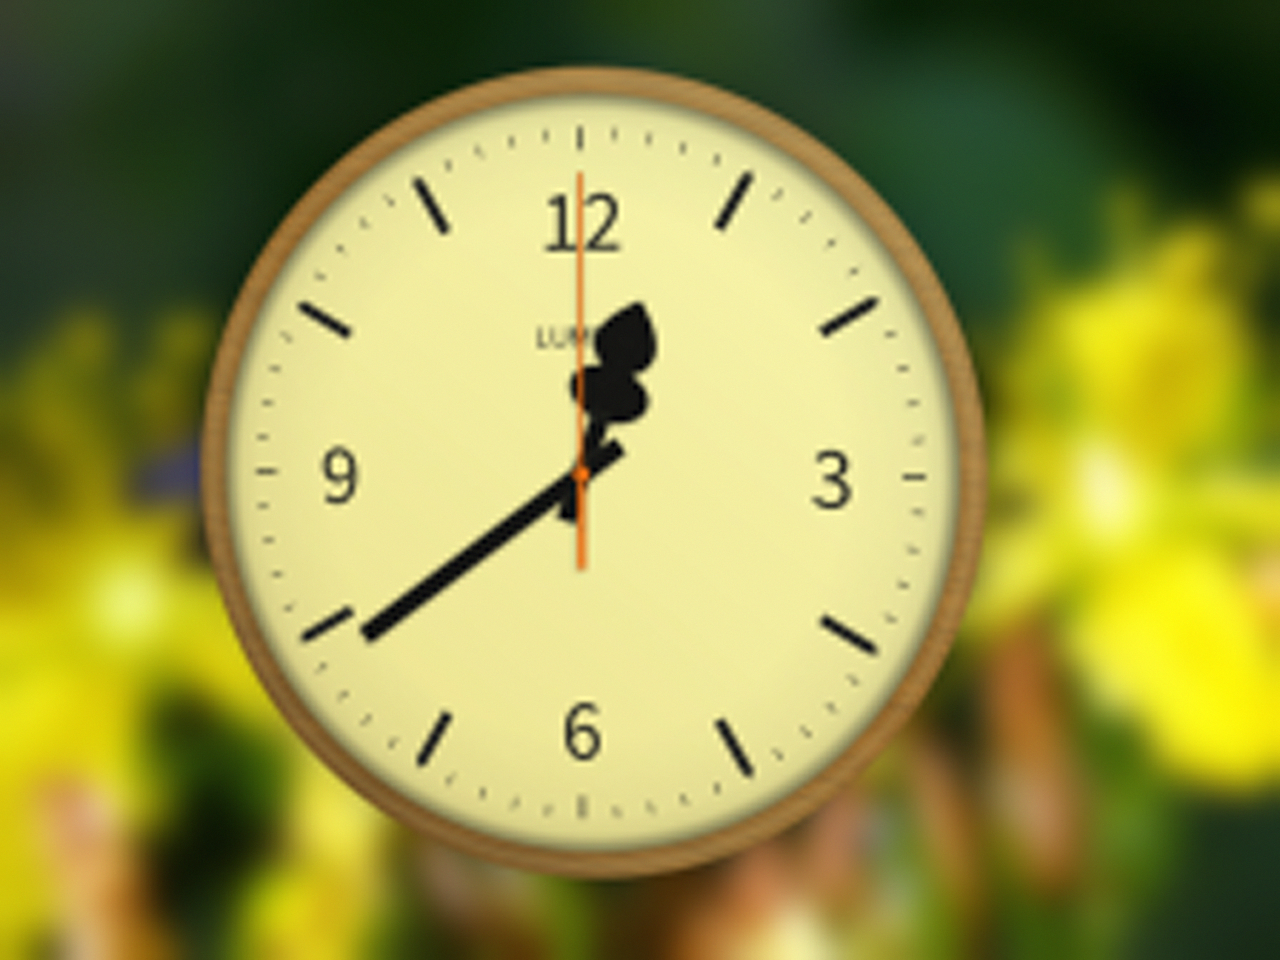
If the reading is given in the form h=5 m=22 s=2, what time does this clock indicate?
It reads h=12 m=39 s=0
